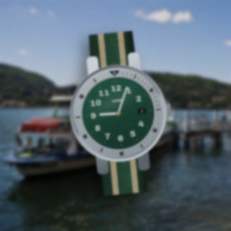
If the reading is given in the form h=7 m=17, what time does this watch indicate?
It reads h=9 m=4
